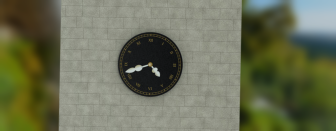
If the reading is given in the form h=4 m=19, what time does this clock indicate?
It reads h=4 m=42
